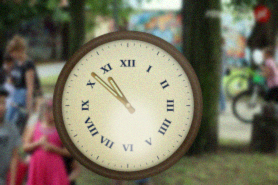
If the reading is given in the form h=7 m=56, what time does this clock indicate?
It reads h=10 m=52
